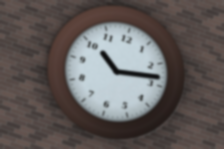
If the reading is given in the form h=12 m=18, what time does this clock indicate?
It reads h=10 m=13
